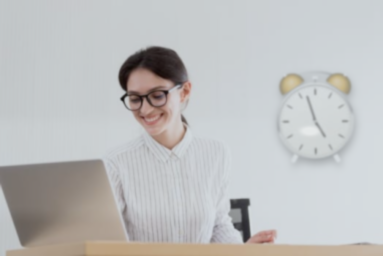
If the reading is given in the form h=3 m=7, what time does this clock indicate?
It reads h=4 m=57
